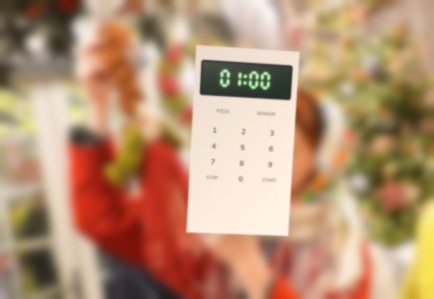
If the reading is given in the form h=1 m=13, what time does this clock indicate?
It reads h=1 m=0
